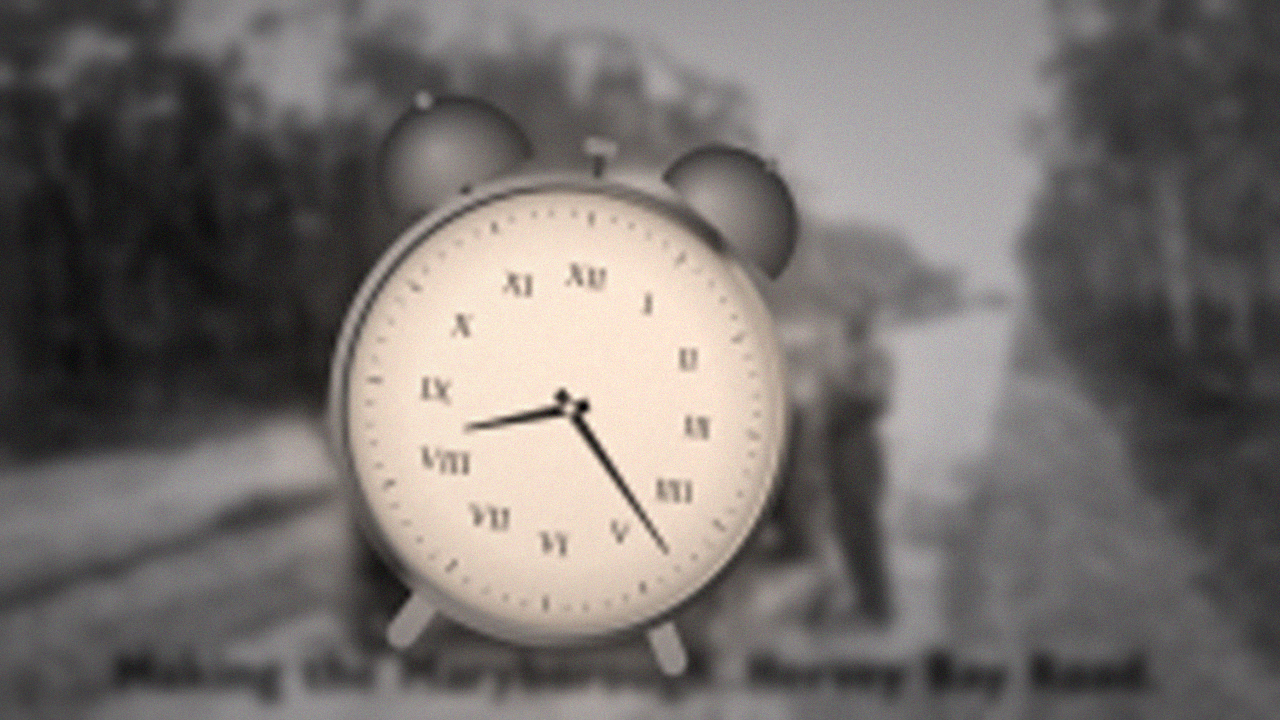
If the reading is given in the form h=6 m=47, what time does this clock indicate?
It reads h=8 m=23
